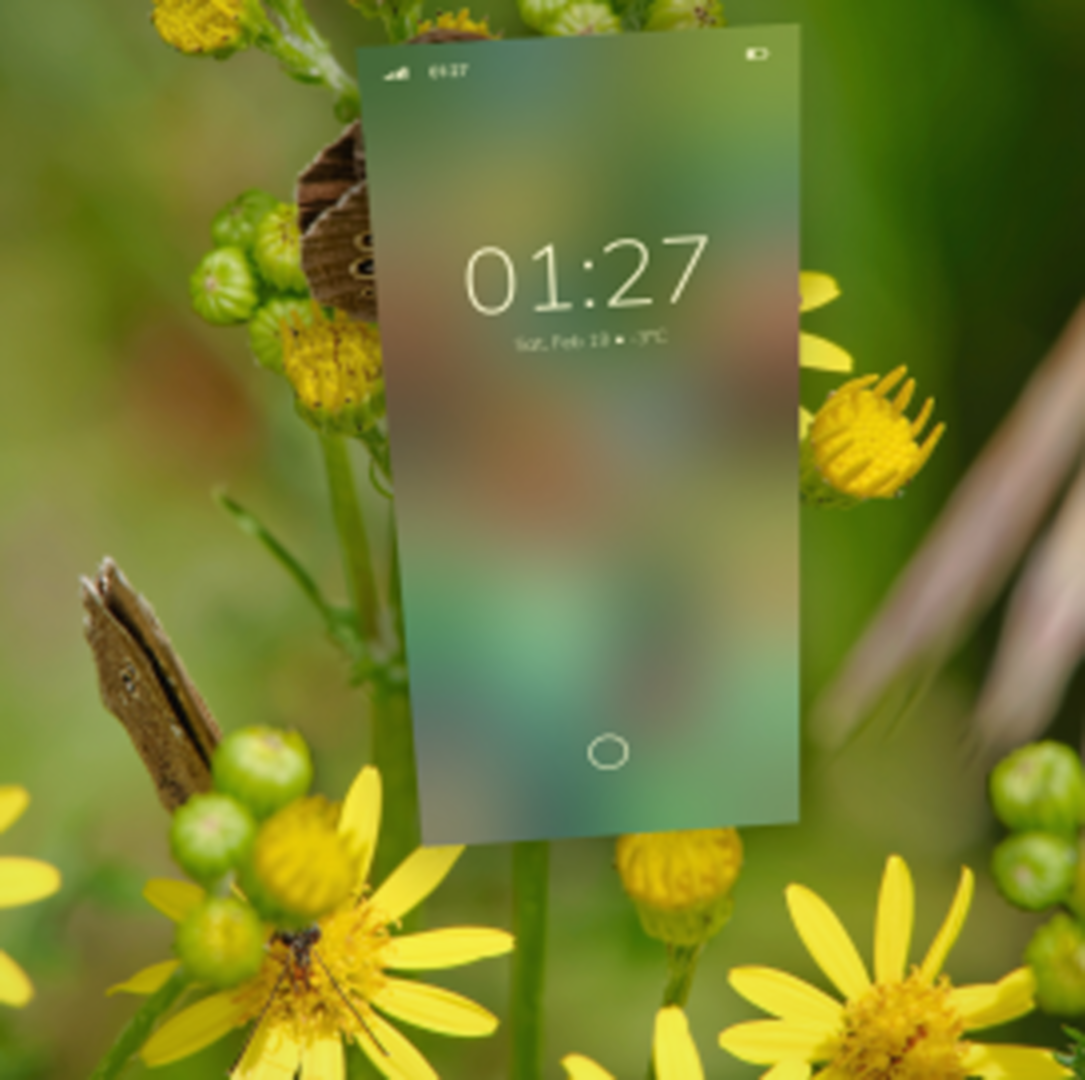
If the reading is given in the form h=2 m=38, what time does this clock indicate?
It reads h=1 m=27
